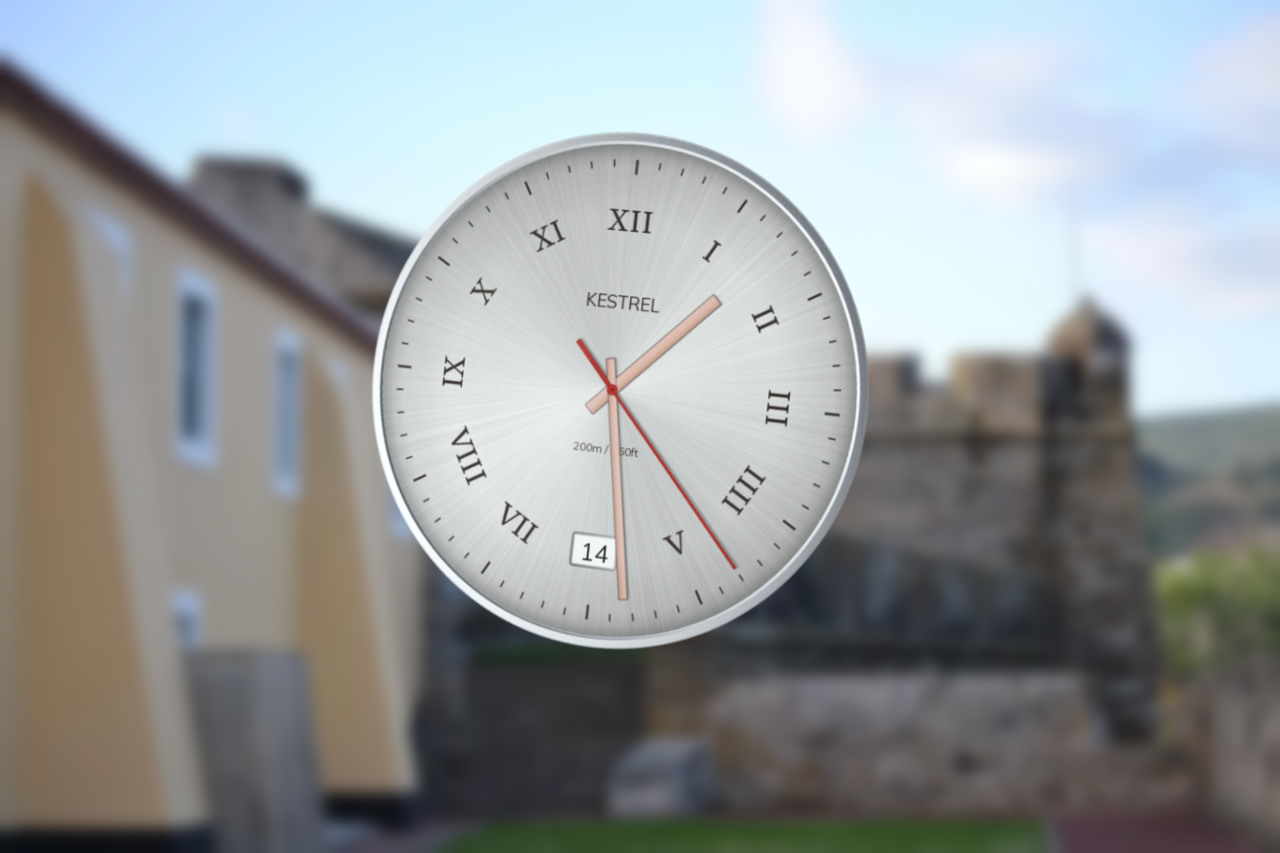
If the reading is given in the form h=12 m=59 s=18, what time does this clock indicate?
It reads h=1 m=28 s=23
